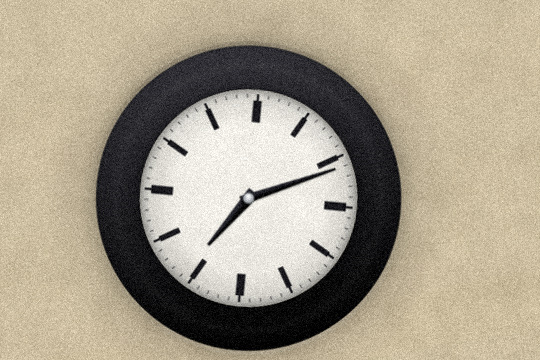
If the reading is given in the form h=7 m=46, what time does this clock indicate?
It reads h=7 m=11
